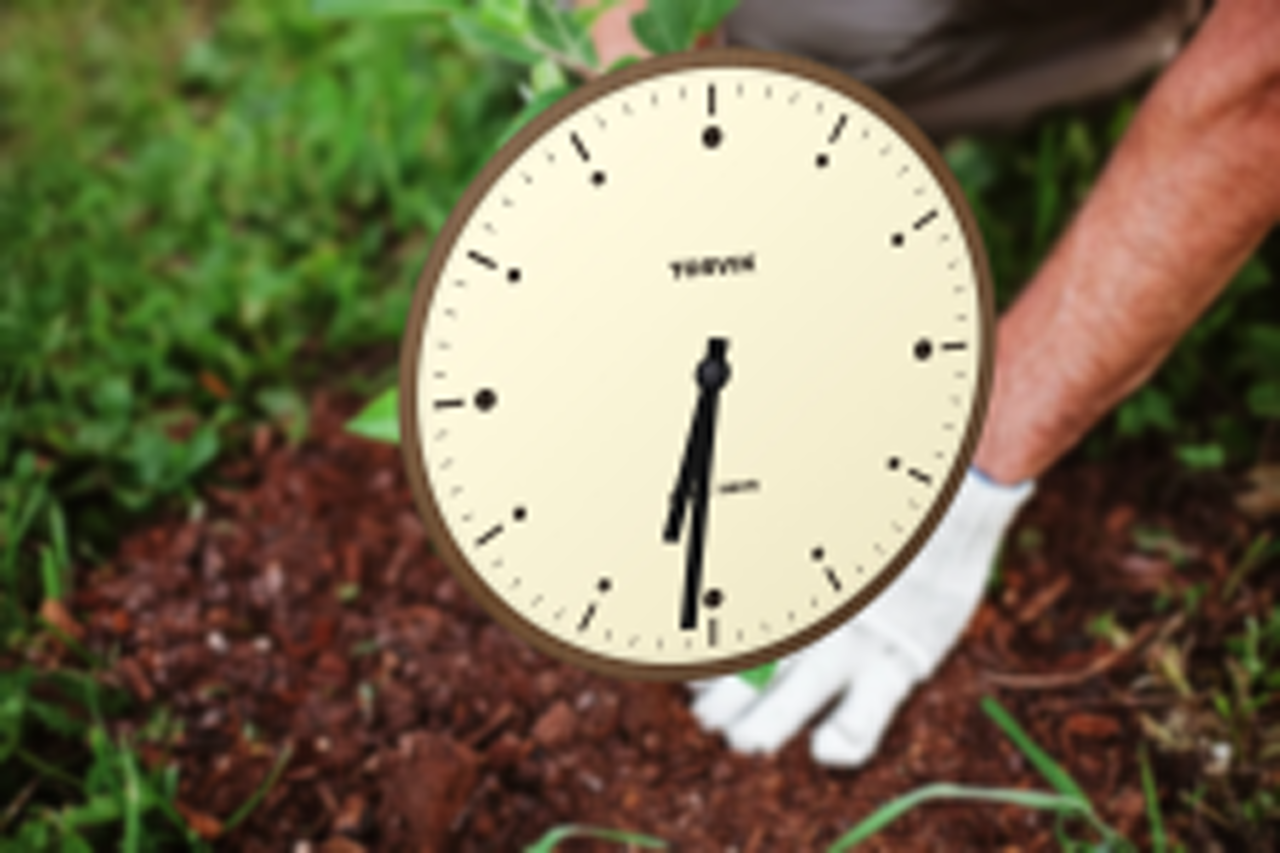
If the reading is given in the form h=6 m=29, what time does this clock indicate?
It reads h=6 m=31
